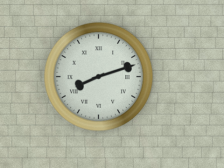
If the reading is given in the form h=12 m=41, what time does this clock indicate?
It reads h=8 m=12
